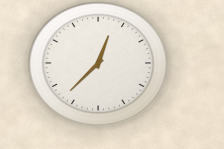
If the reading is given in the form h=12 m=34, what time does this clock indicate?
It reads h=12 m=37
